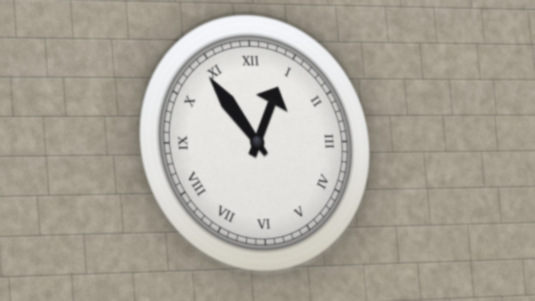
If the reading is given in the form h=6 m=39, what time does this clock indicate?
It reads h=12 m=54
